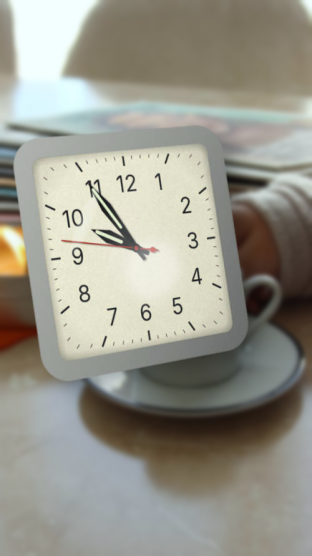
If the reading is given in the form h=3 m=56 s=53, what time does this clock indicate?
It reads h=9 m=54 s=47
